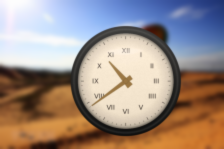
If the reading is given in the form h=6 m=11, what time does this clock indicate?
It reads h=10 m=39
